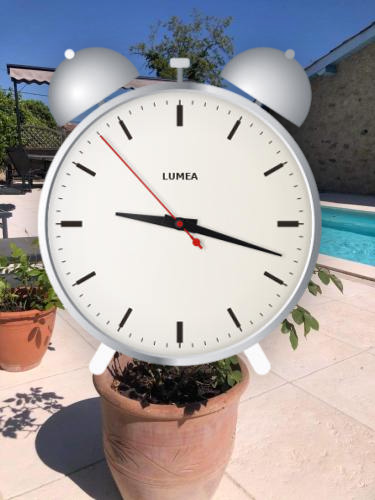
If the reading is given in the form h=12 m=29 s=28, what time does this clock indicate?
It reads h=9 m=17 s=53
